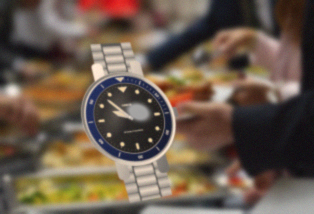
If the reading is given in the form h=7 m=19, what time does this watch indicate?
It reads h=9 m=53
